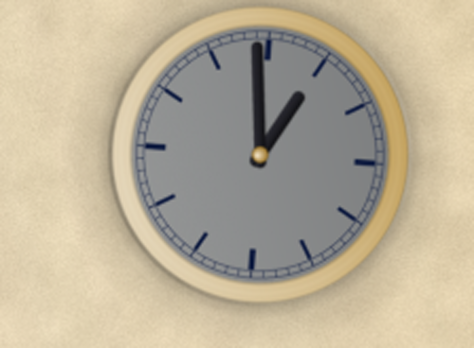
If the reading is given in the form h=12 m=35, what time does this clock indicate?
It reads h=12 m=59
